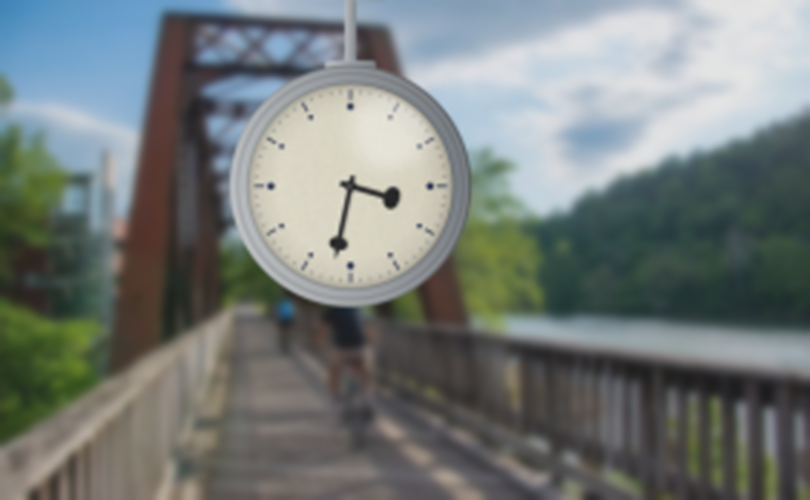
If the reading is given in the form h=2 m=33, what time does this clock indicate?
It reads h=3 m=32
